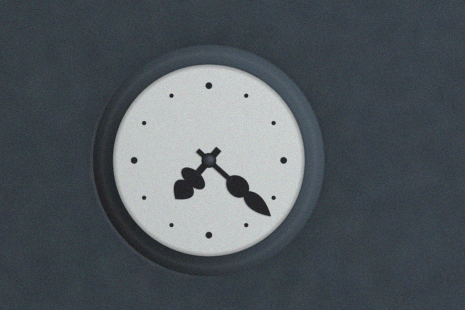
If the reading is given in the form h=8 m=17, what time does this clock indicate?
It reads h=7 m=22
